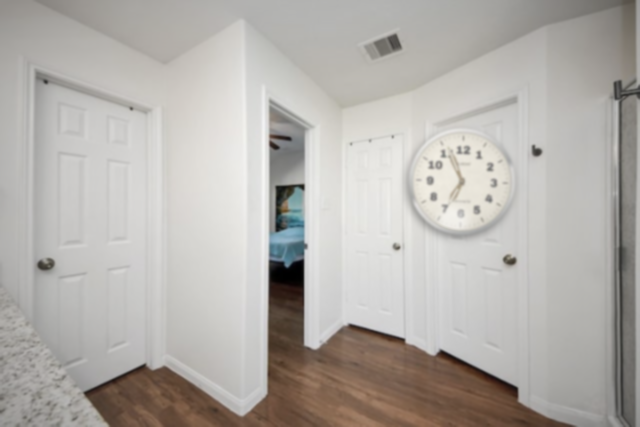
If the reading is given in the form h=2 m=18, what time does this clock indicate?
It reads h=6 m=56
